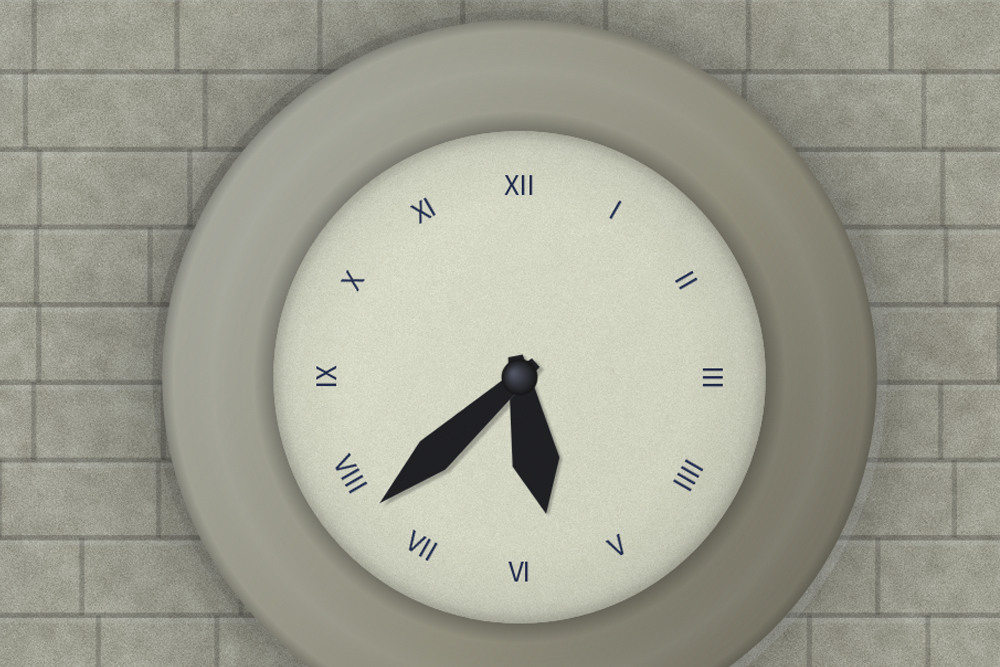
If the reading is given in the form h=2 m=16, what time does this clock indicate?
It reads h=5 m=38
